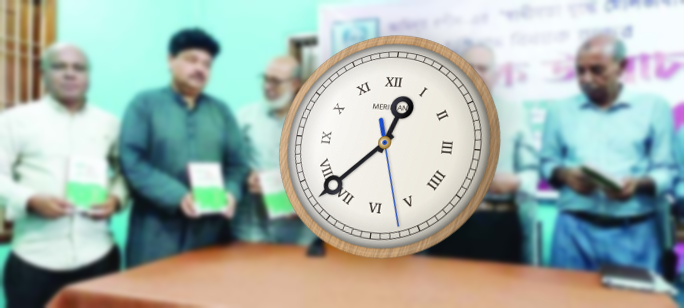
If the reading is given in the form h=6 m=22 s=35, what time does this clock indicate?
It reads h=12 m=37 s=27
